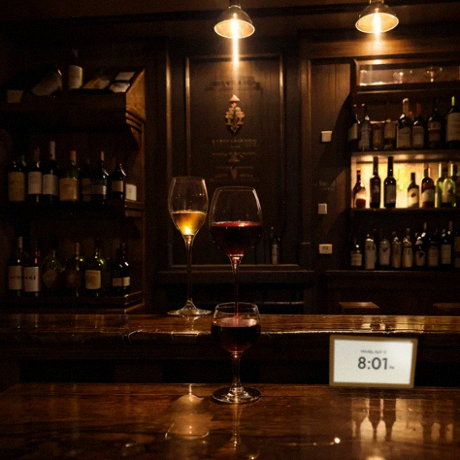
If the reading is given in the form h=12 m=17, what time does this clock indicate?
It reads h=8 m=1
